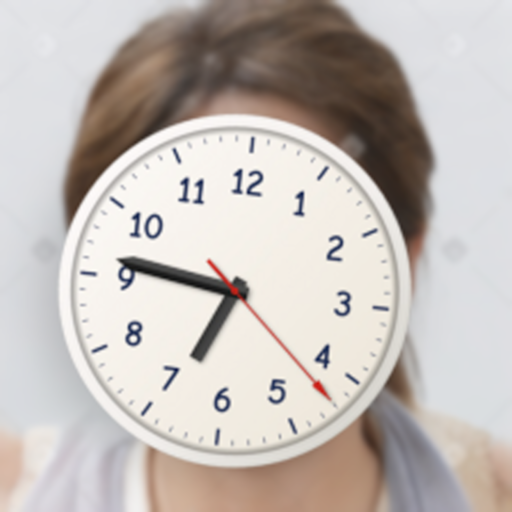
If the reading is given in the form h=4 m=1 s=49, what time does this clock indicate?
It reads h=6 m=46 s=22
